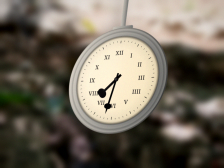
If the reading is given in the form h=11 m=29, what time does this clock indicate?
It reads h=7 m=32
